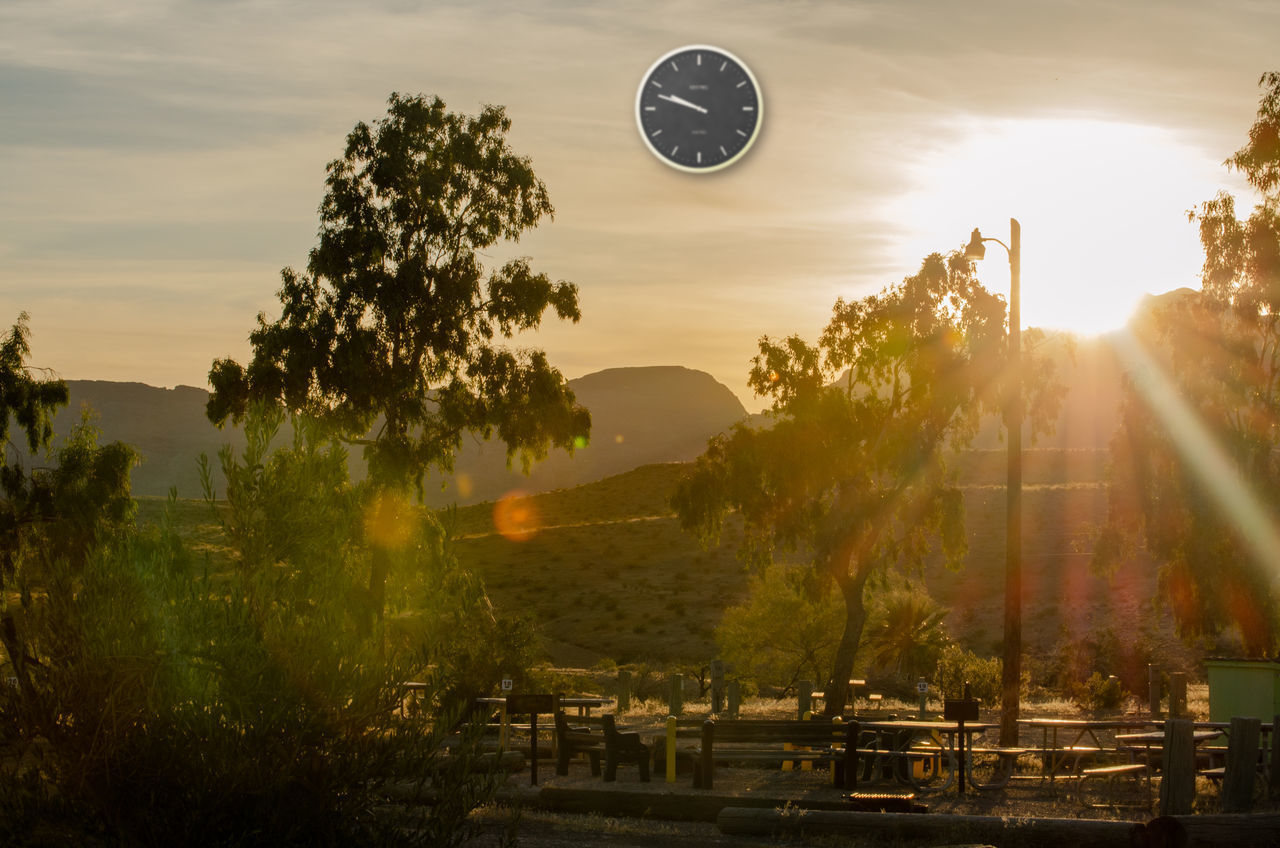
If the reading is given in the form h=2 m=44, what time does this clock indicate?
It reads h=9 m=48
